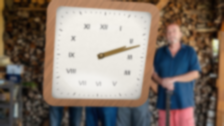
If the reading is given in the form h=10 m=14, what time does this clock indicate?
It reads h=2 m=12
